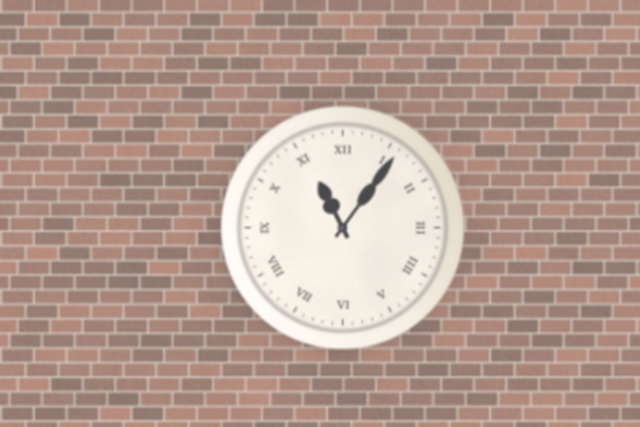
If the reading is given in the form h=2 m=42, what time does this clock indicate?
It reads h=11 m=6
